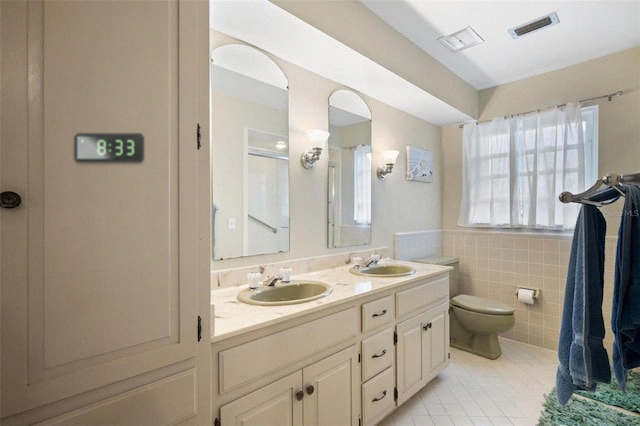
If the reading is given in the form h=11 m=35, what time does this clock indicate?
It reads h=8 m=33
